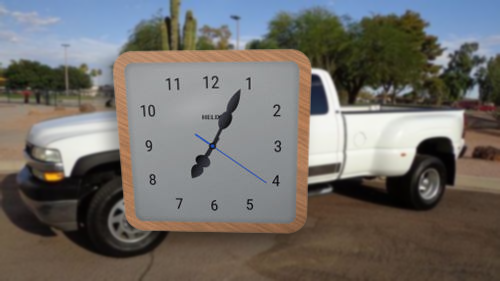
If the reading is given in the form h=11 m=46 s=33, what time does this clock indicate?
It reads h=7 m=4 s=21
